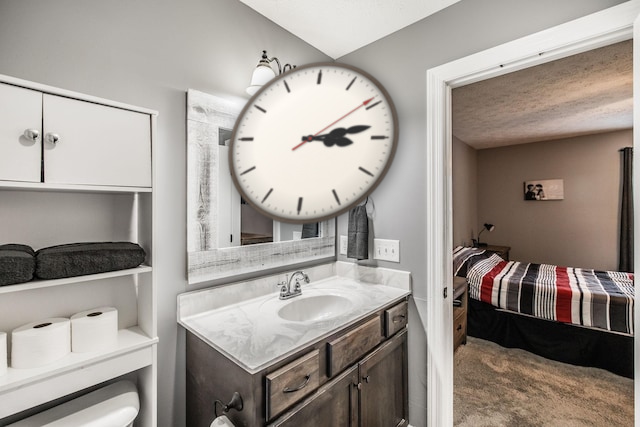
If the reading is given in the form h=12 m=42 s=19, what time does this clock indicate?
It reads h=3 m=13 s=9
